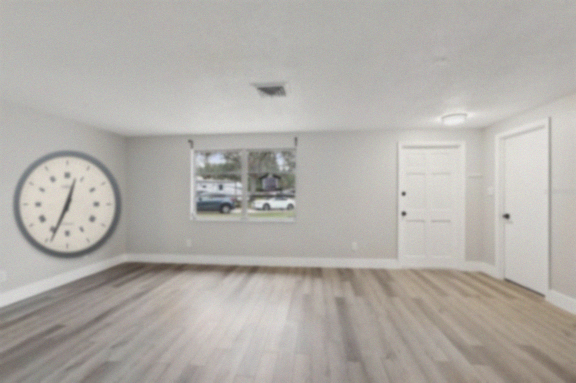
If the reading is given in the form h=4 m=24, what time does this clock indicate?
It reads h=12 m=34
